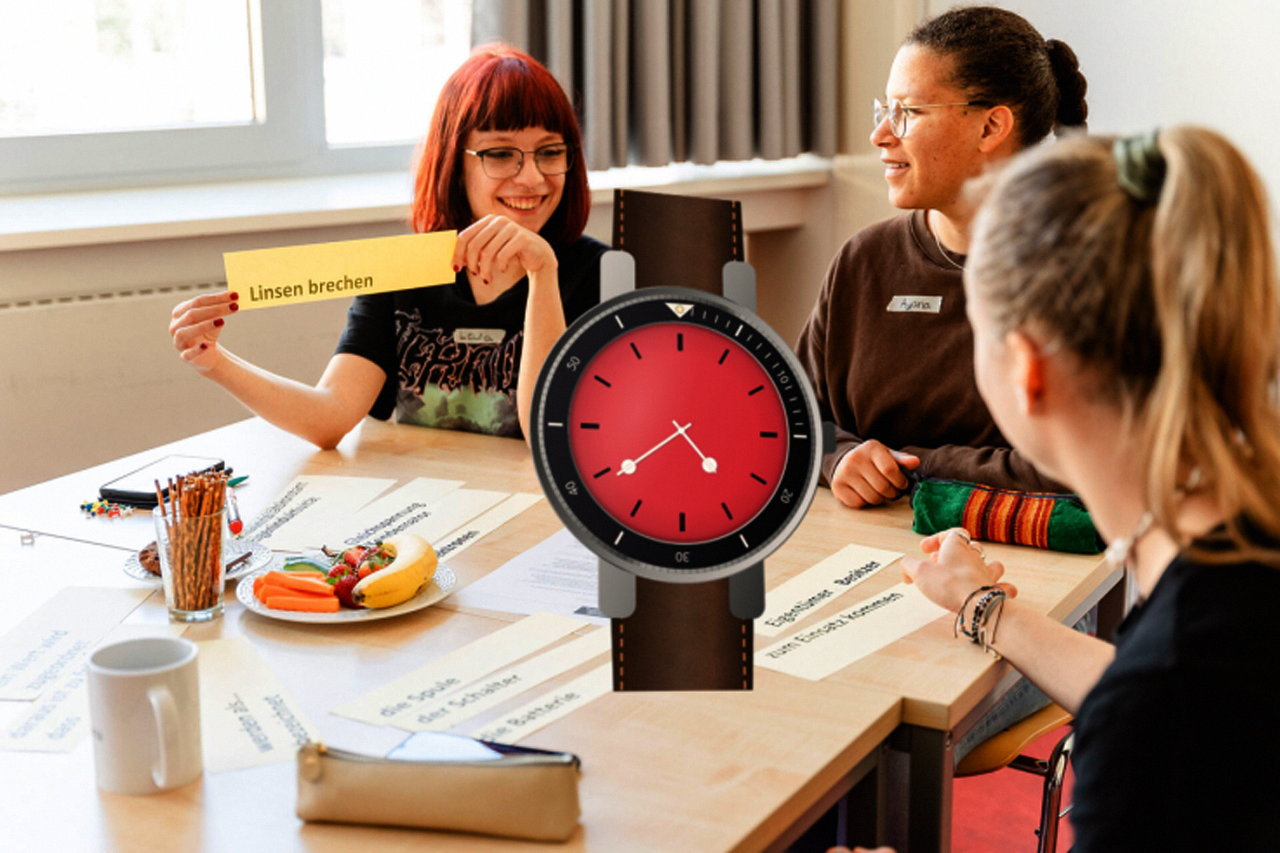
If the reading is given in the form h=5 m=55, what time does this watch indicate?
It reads h=4 m=39
